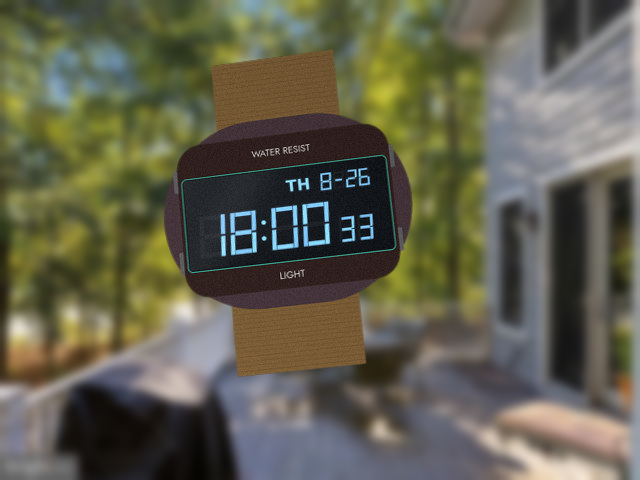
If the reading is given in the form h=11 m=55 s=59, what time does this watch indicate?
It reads h=18 m=0 s=33
